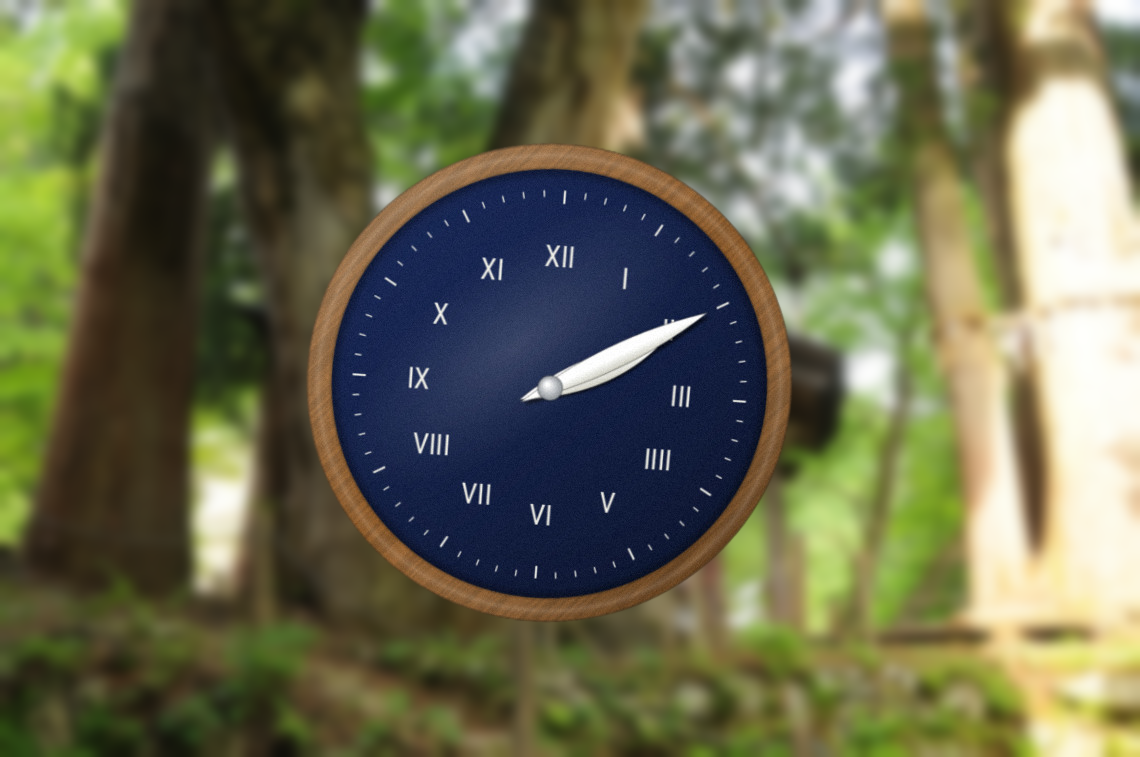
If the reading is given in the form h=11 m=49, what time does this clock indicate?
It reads h=2 m=10
